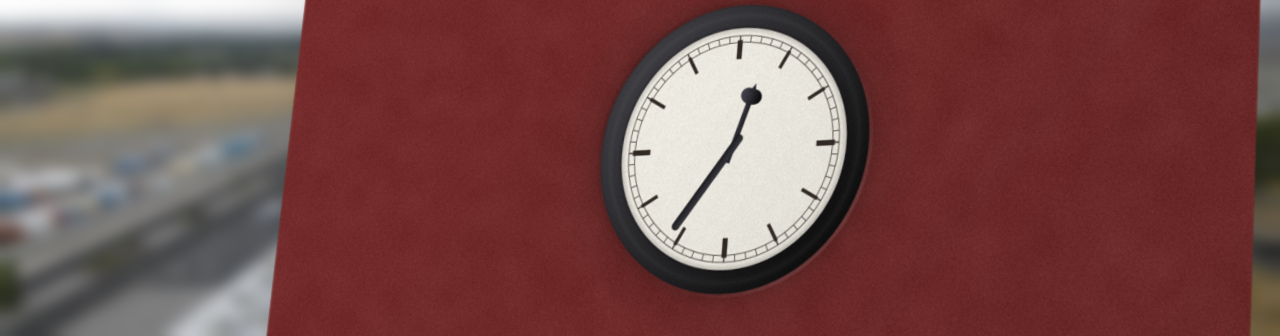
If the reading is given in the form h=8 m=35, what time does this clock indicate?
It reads h=12 m=36
